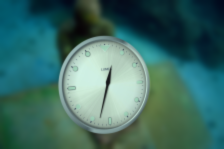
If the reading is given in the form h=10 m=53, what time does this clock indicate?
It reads h=12 m=33
